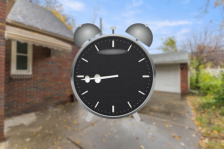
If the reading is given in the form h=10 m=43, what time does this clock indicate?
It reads h=8 m=44
